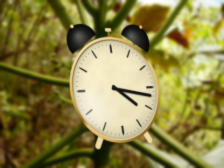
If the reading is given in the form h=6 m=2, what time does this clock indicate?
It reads h=4 m=17
